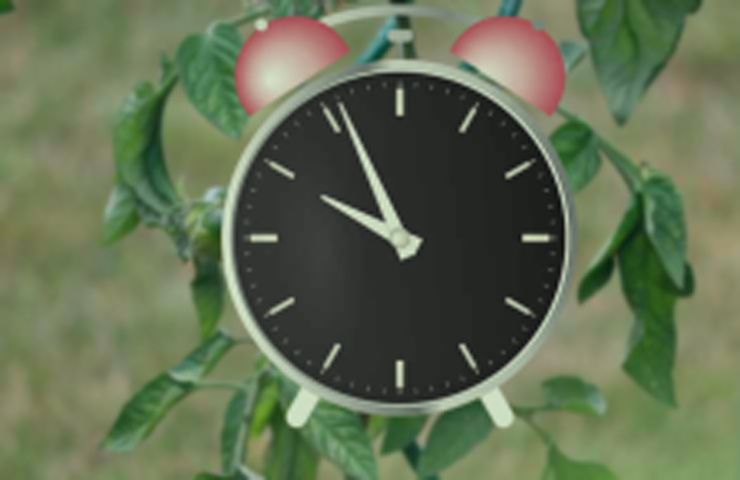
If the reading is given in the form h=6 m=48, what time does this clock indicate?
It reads h=9 m=56
